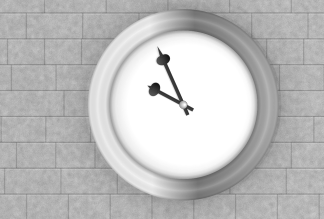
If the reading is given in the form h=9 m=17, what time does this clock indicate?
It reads h=9 m=56
